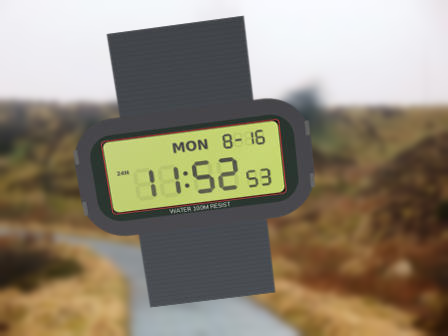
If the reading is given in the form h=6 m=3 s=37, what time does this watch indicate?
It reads h=11 m=52 s=53
